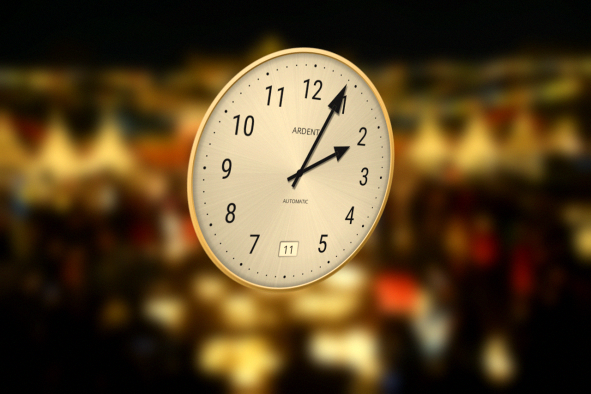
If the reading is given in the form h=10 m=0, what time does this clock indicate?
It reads h=2 m=4
